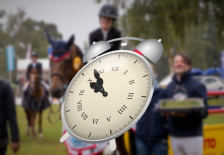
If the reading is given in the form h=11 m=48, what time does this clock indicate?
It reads h=9 m=53
